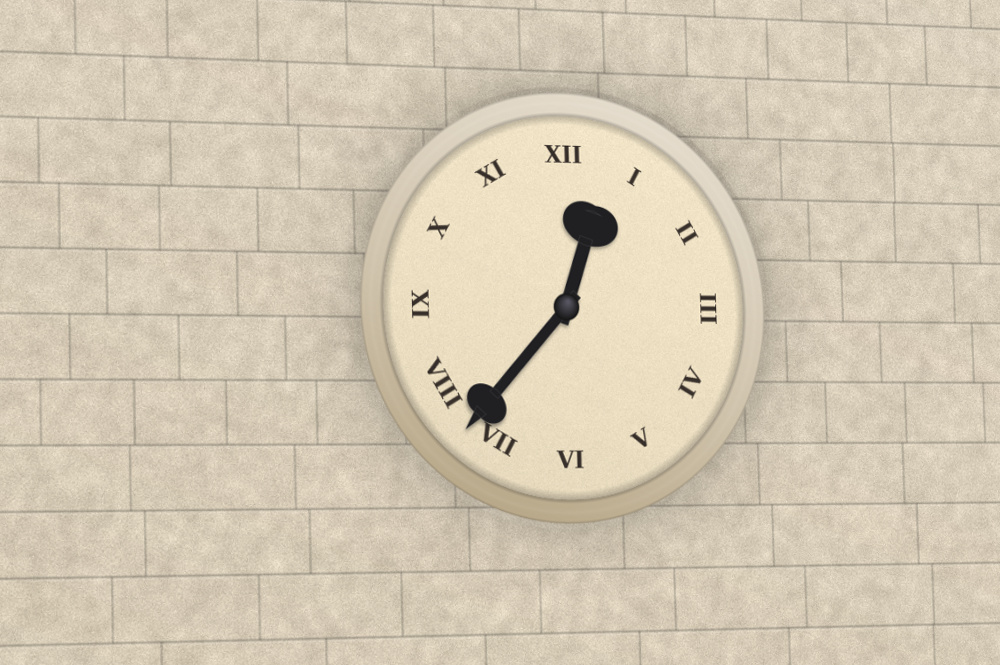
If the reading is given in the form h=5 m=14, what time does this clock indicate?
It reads h=12 m=37
